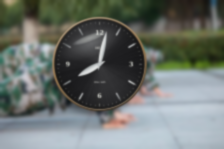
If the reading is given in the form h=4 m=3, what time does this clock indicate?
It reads h=8 m=2
